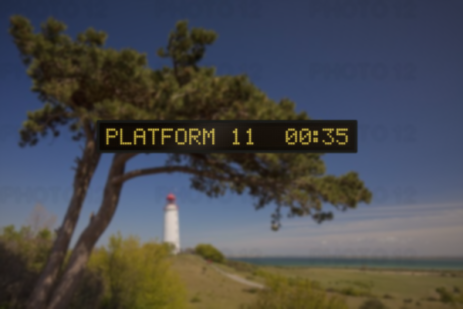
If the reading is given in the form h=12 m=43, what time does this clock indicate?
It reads h=0 m=35
